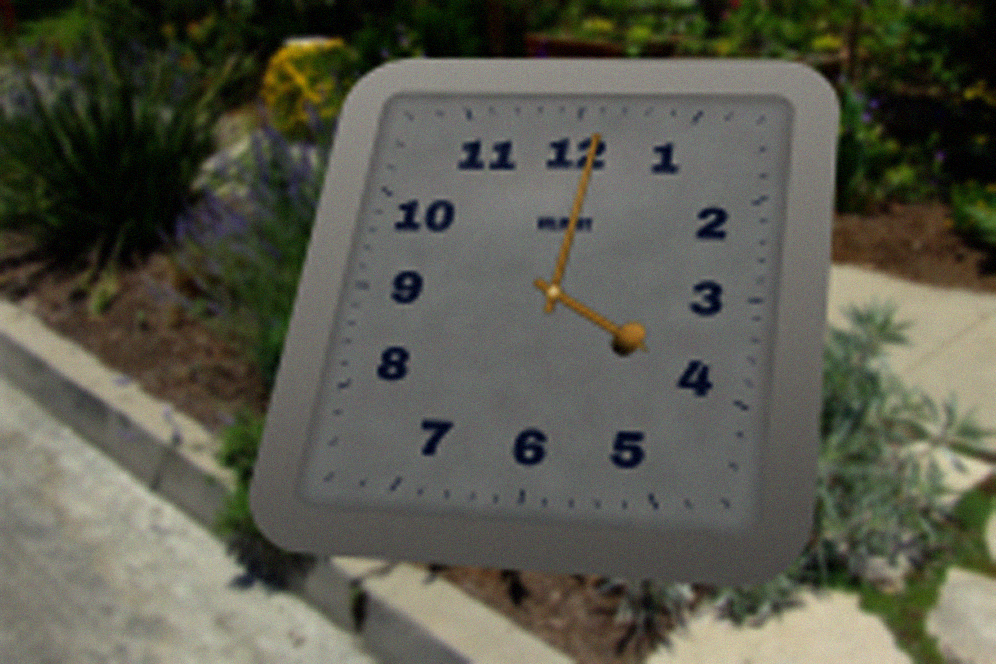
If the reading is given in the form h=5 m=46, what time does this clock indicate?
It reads h=4 m=1
